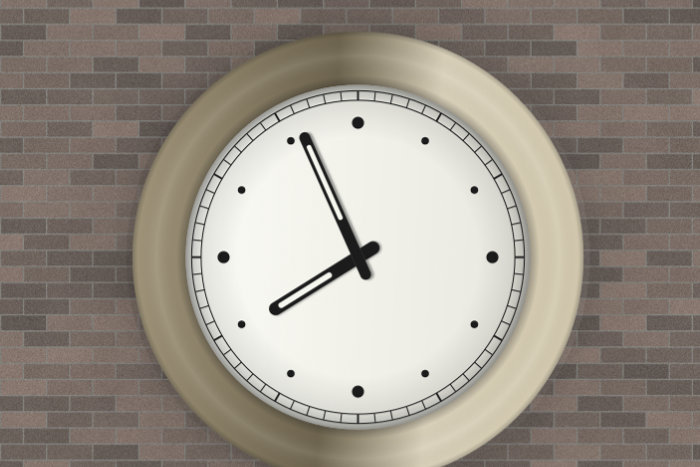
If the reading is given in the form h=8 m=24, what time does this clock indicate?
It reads h=7 m=56
